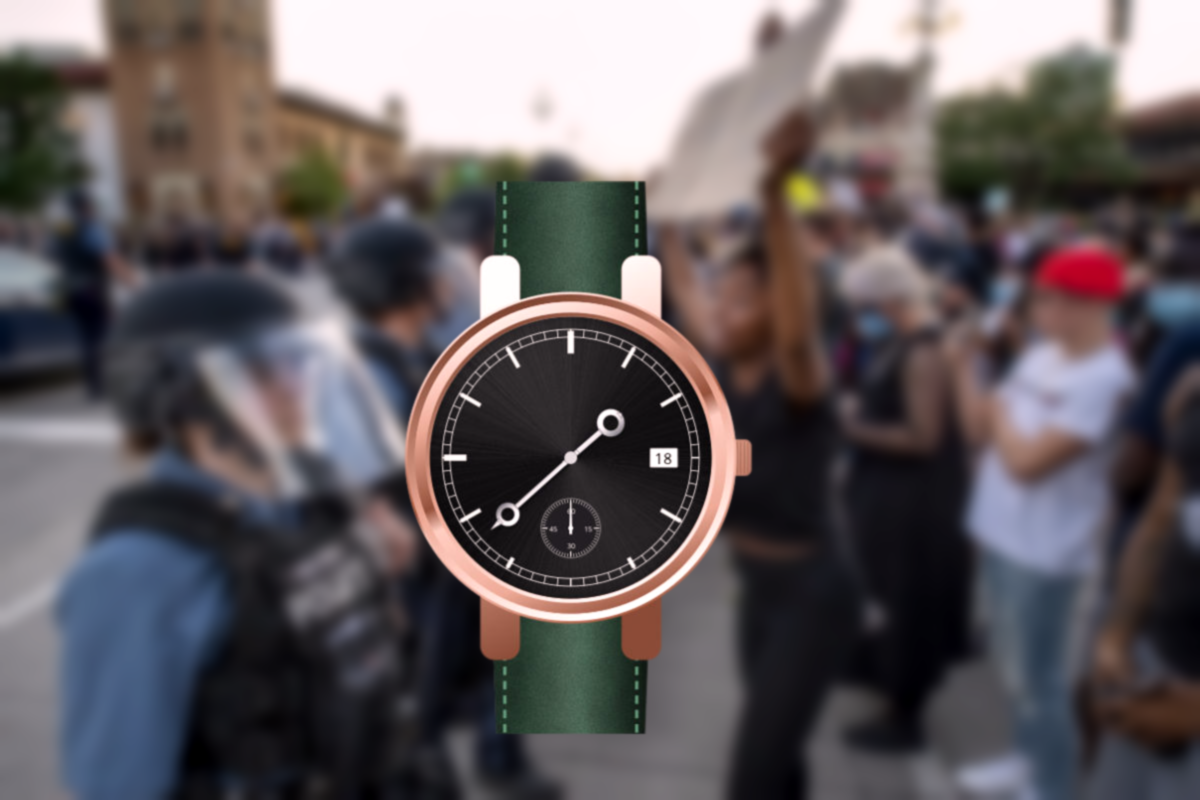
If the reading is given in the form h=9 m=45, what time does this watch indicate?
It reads h=1 m=38
